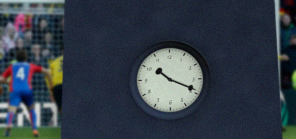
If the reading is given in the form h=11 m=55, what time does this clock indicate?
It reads h=10 m=19
